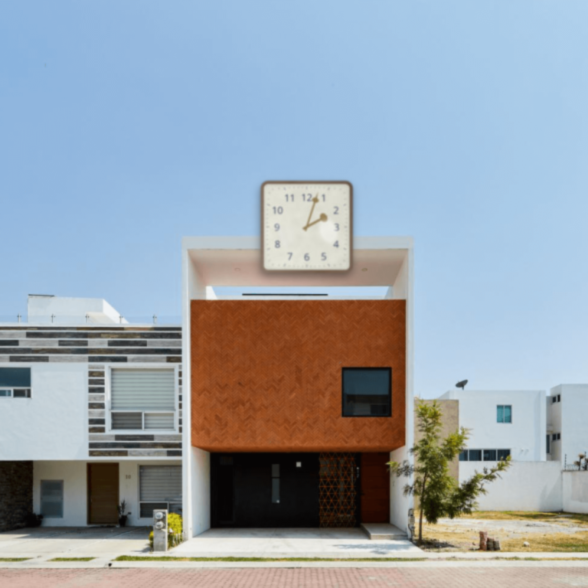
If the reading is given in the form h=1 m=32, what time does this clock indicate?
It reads h=2 m=3
